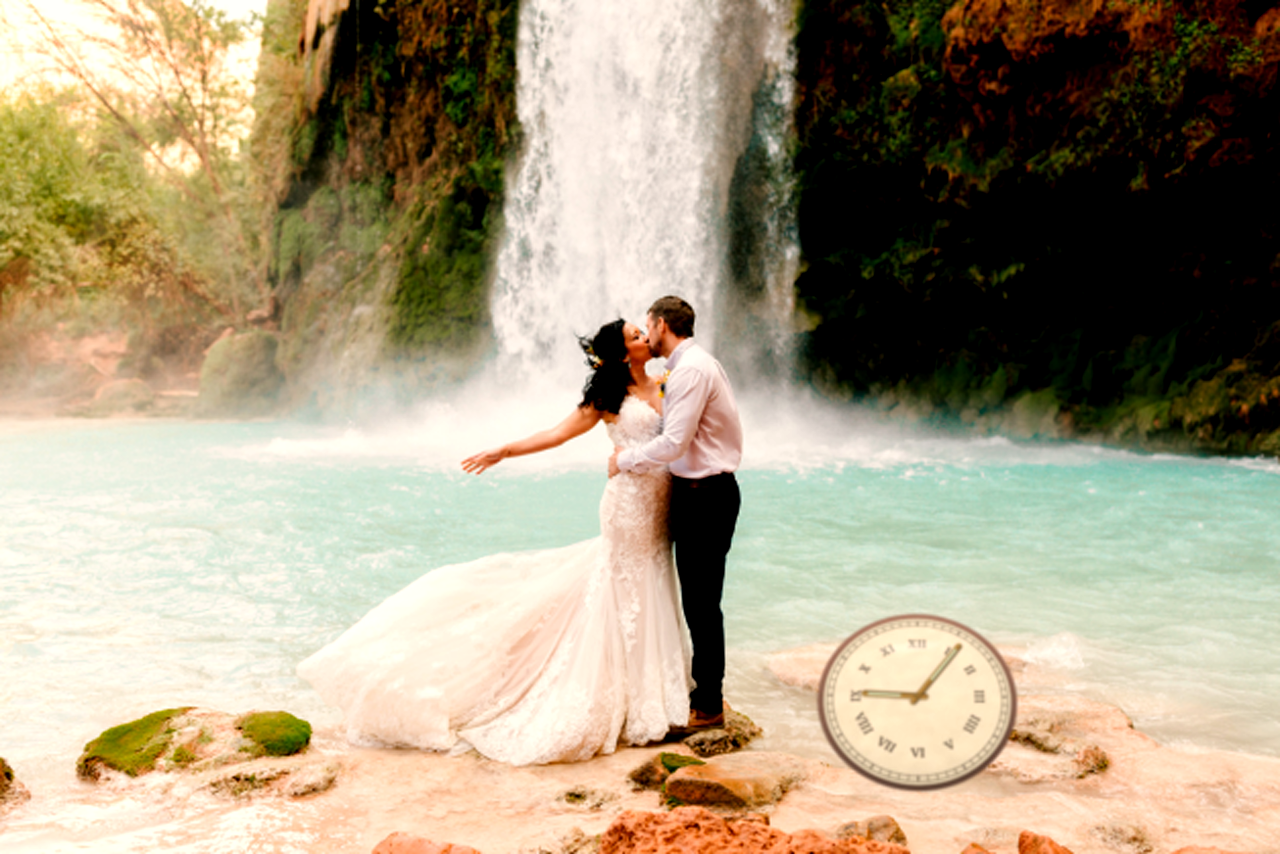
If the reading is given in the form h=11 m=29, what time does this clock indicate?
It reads h=9 m=6
